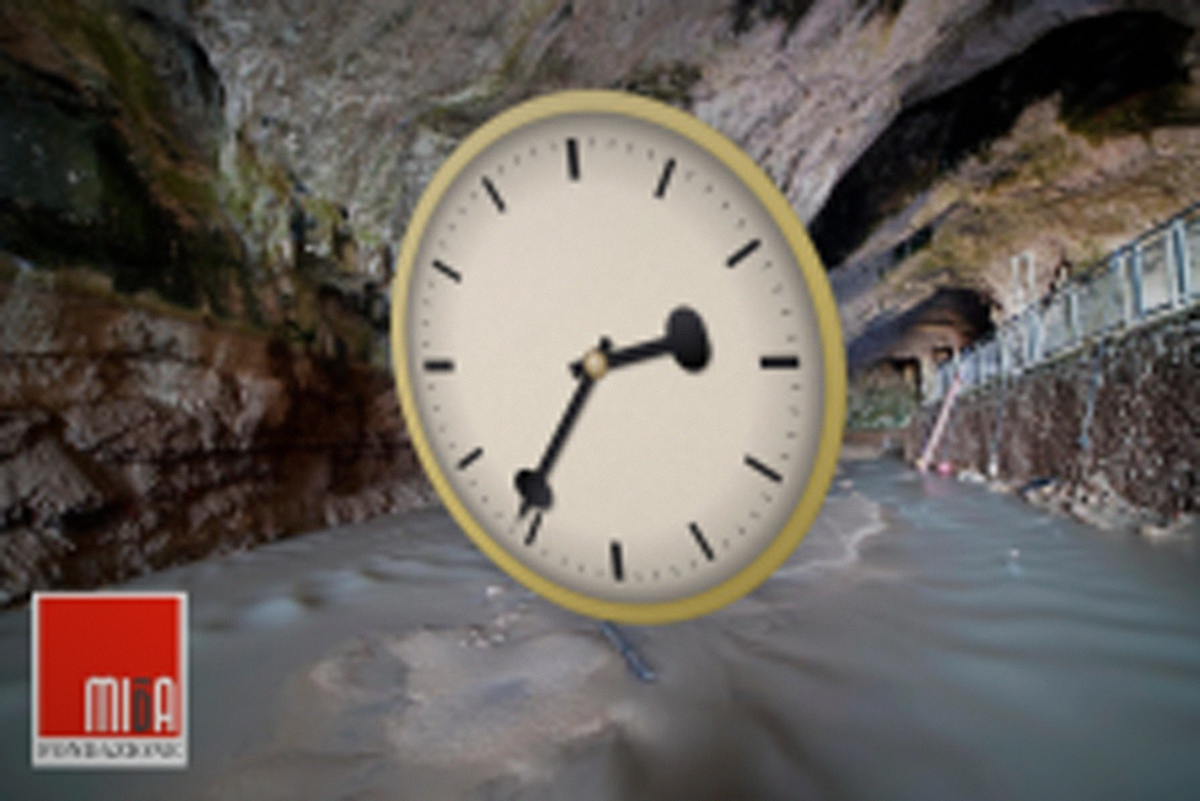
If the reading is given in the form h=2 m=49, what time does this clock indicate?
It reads h=2 m=36
